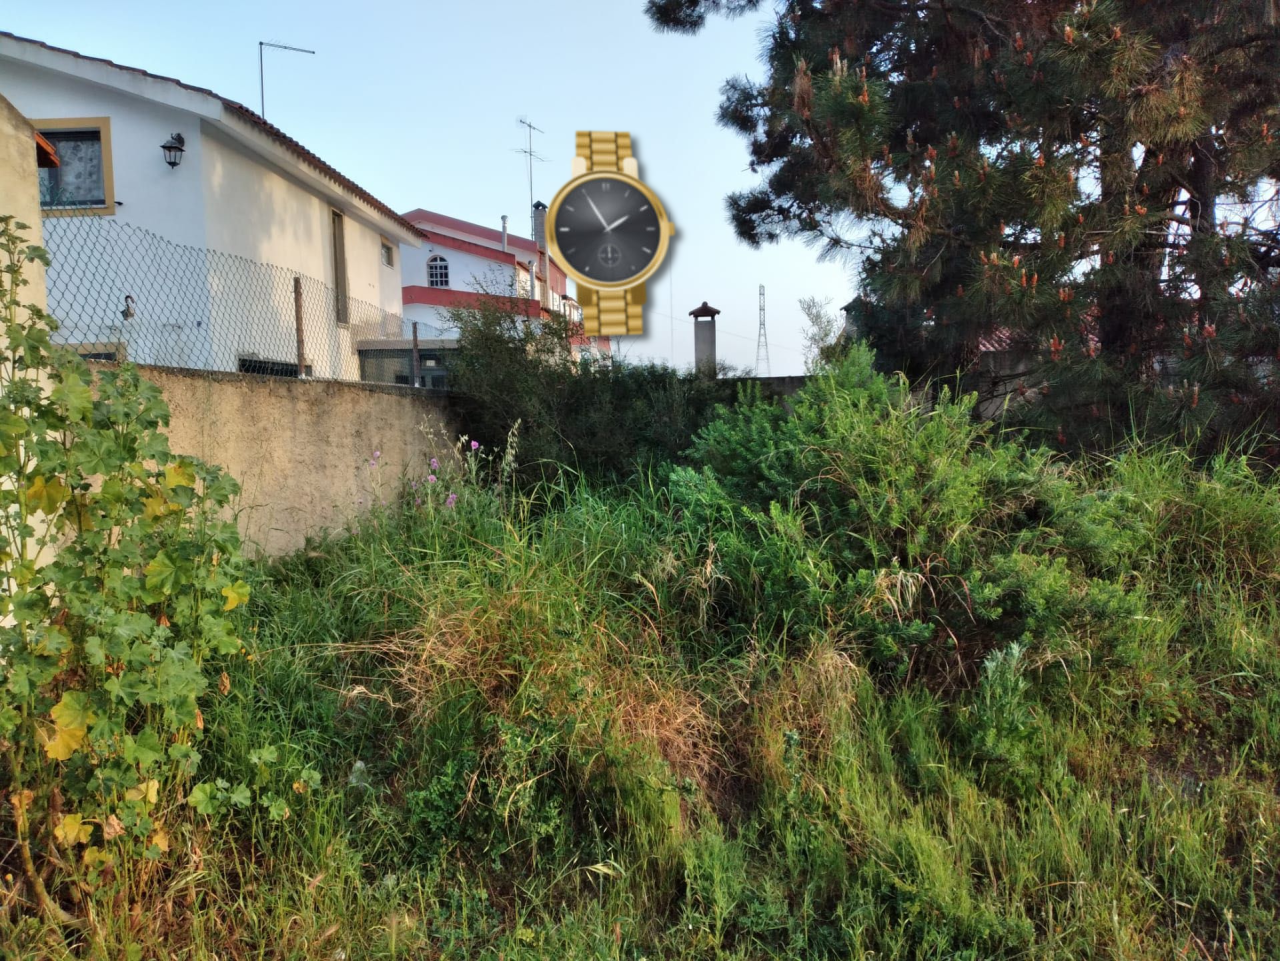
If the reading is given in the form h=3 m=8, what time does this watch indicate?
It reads h=1 m=55
